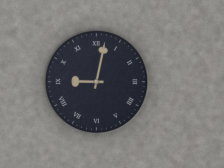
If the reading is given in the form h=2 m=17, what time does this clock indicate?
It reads h=9 m=2
